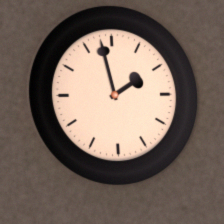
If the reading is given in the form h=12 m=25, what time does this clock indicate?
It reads h=1 m=58
